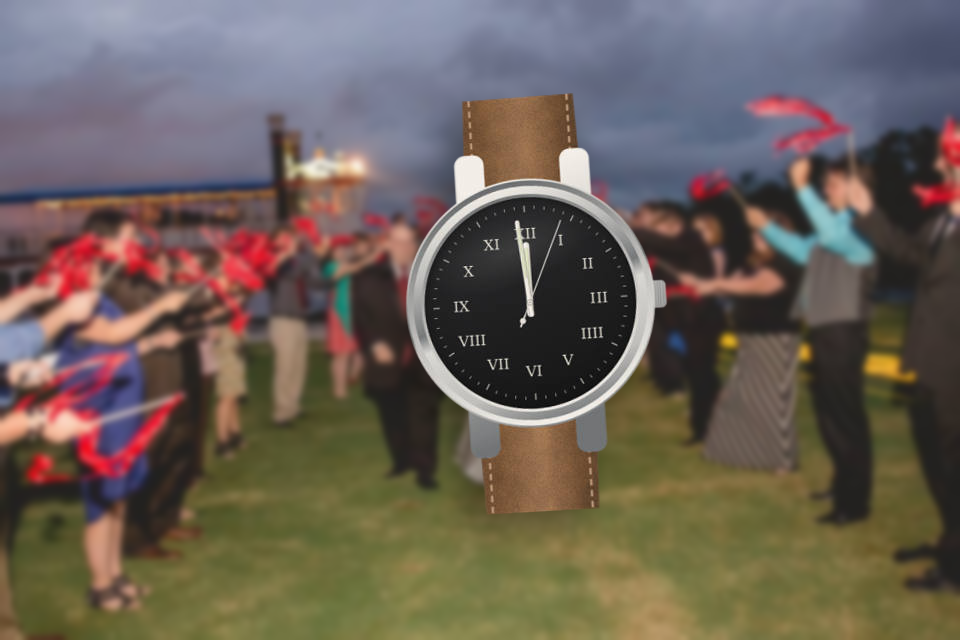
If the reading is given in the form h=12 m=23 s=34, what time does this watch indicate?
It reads h=11 m=59 s=4
